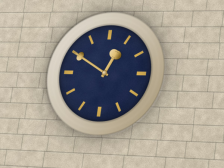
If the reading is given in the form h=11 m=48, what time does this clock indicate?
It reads h=12 m=50
